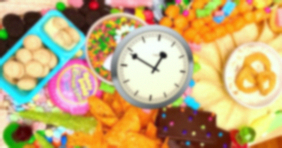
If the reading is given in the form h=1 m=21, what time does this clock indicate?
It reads h=12 m=49
